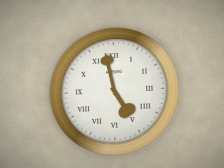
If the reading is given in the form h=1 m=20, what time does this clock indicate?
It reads h=4 m=58
